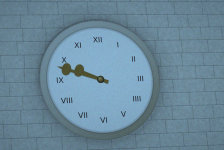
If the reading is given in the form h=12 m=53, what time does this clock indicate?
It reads h=9 m=48
